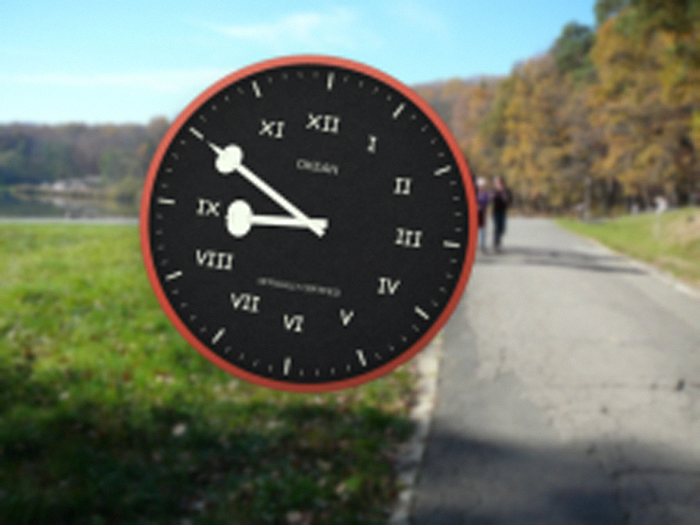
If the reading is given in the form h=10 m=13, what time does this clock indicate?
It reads h=8 m=50
